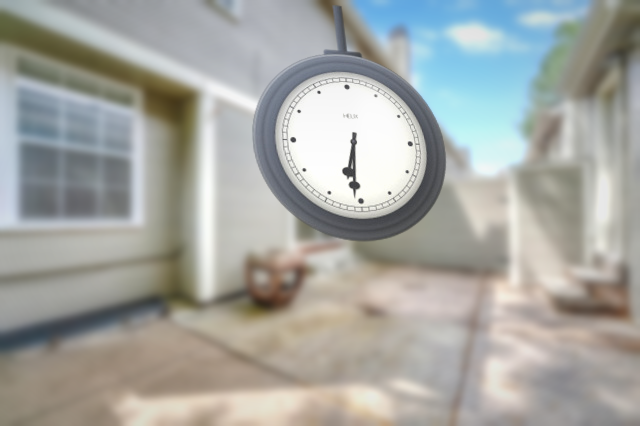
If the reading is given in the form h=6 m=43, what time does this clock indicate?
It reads h=6 m=31
